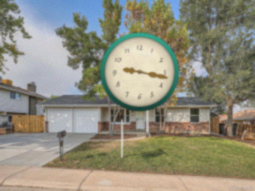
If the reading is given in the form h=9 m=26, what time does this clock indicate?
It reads h=9 m=17
